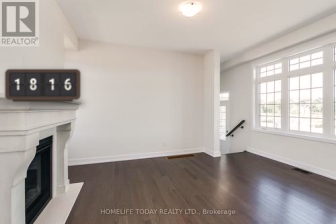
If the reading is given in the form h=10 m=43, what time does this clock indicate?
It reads h=18 m=16
